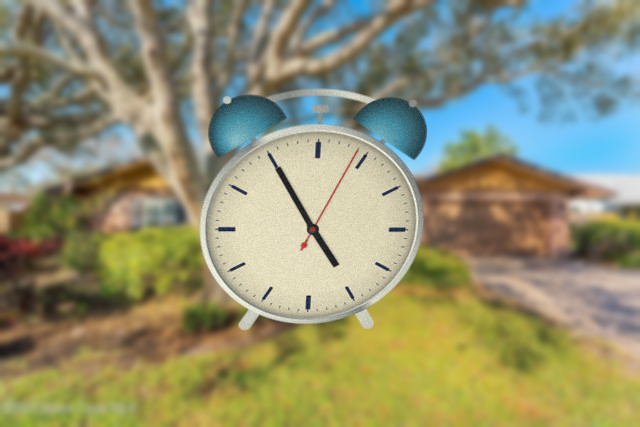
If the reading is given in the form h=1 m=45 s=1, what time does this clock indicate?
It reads h=4 m=55 s=4
